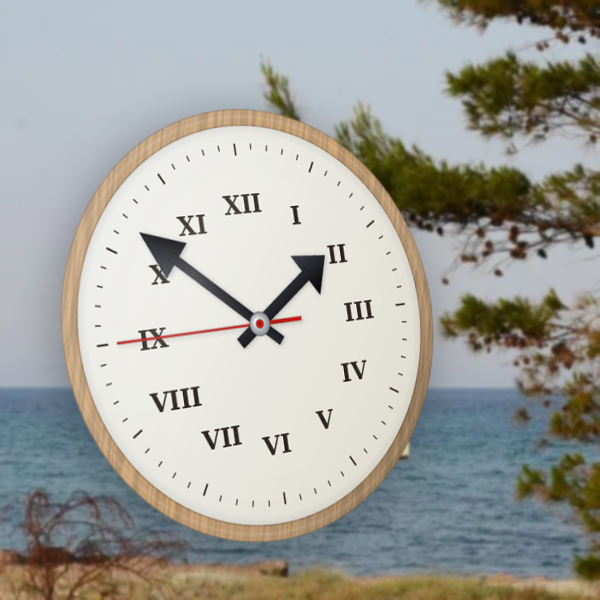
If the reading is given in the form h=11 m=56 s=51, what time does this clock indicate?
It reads h=1 m=51 s=45
